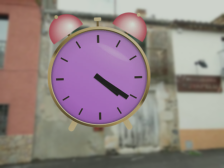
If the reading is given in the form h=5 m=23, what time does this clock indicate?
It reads h=4 m=21
